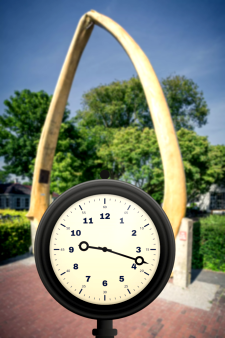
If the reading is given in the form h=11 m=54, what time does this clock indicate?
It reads h=9 m=18
